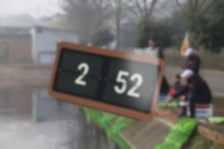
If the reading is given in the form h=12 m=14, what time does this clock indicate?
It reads h=2 m=52
